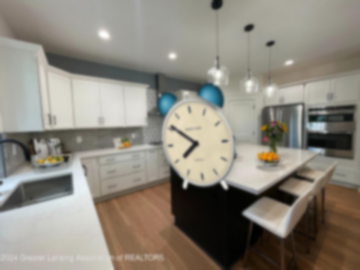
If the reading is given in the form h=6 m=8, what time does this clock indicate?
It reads h=7 m=51
